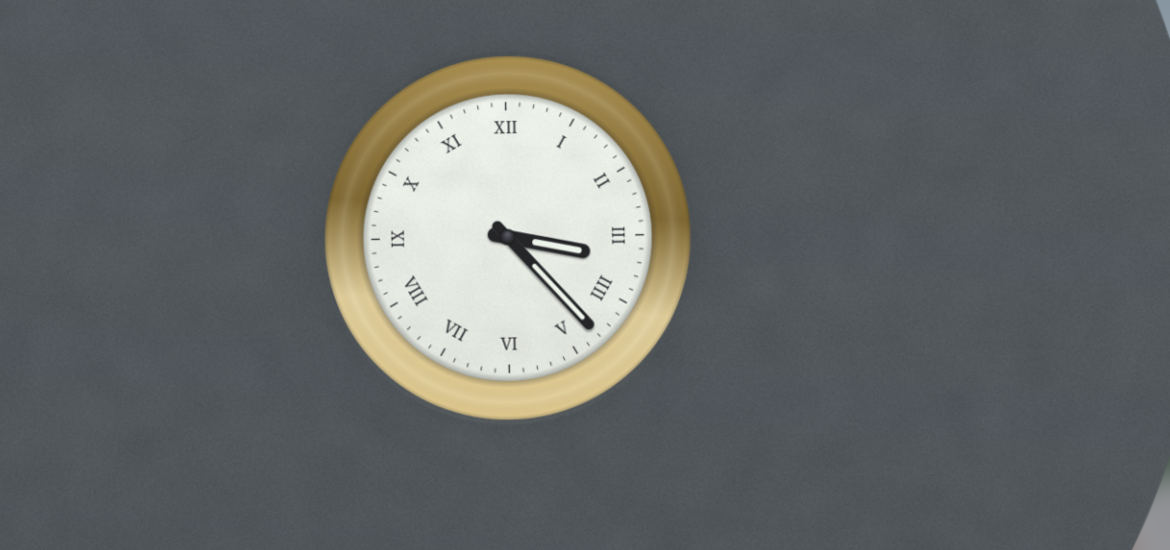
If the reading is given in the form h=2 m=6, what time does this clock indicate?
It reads h=3 m=23
